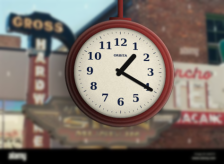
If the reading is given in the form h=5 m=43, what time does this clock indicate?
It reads h=1 m=20
